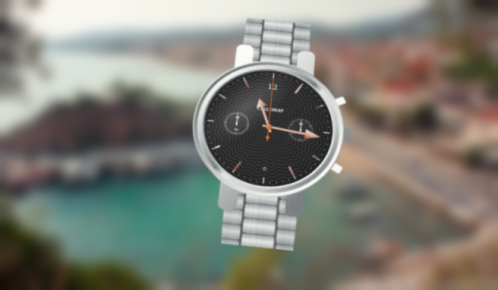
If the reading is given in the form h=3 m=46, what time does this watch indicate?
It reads h=11 m=16
